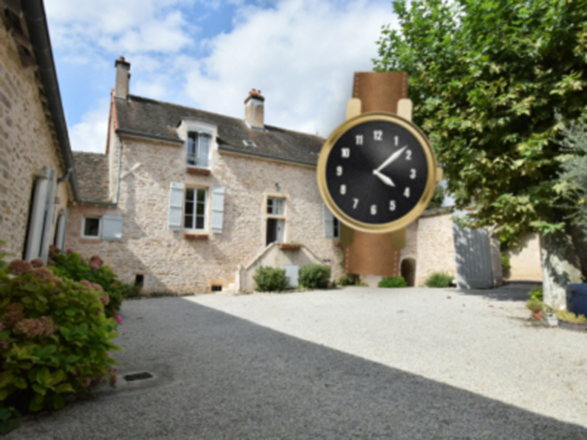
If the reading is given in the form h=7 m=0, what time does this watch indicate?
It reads h=4 m=8
